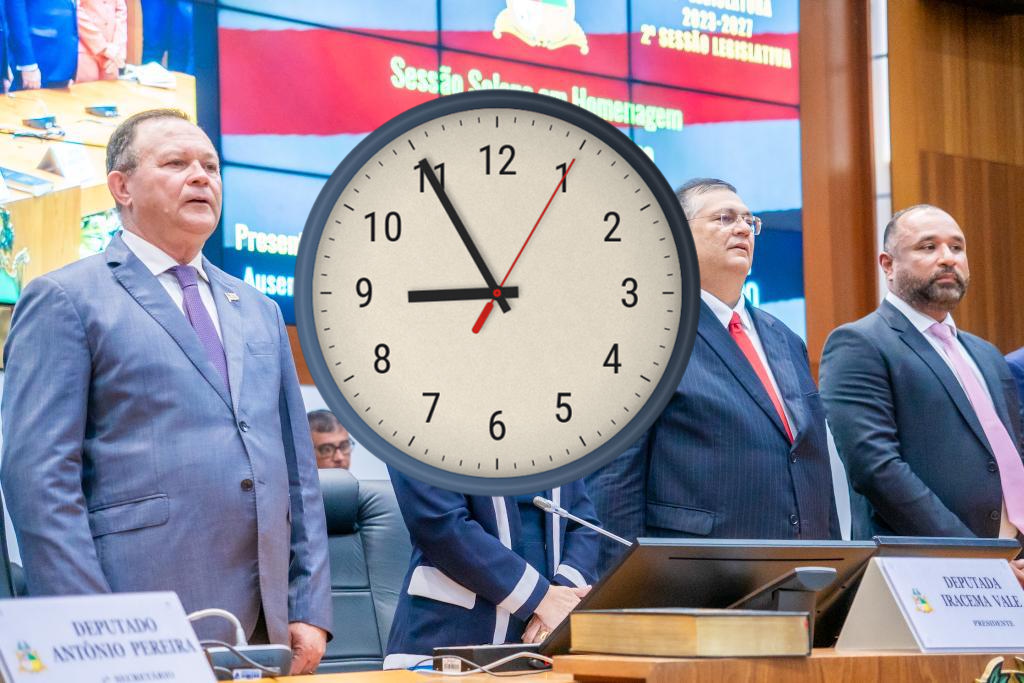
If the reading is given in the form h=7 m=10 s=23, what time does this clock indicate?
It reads h=8 m=55 s=5
